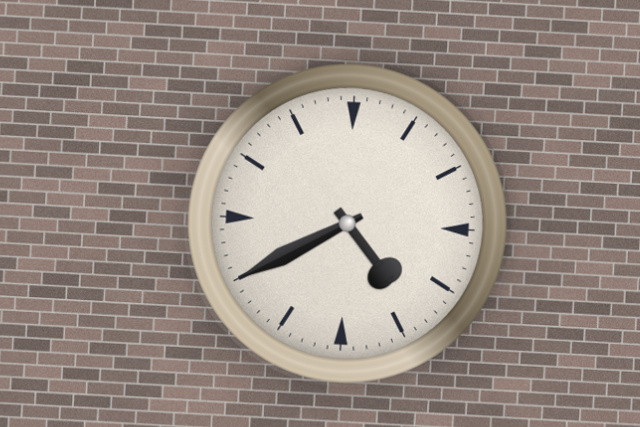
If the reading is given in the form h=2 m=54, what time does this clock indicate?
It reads h=4 m=40
